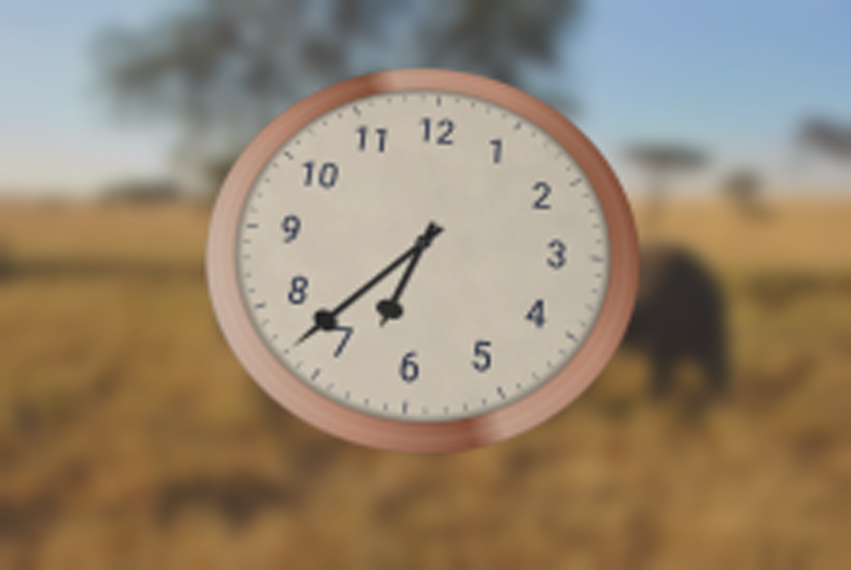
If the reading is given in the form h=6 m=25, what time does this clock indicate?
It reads h=6 m=37
